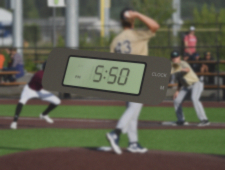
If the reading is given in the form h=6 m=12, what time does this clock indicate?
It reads h=5 m=50
